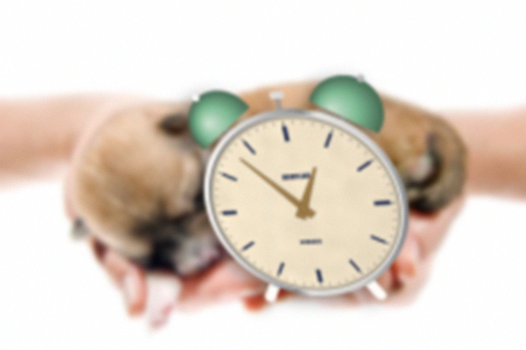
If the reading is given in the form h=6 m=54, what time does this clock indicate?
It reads h=12 m=53
